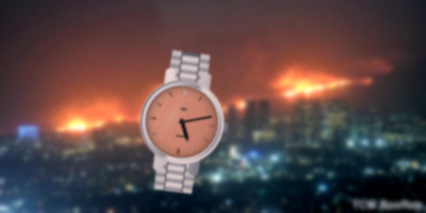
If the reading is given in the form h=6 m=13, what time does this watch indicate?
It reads h=5 m=12
